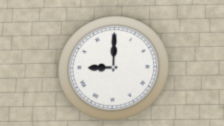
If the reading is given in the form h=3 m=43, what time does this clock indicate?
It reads h=9 m=0
